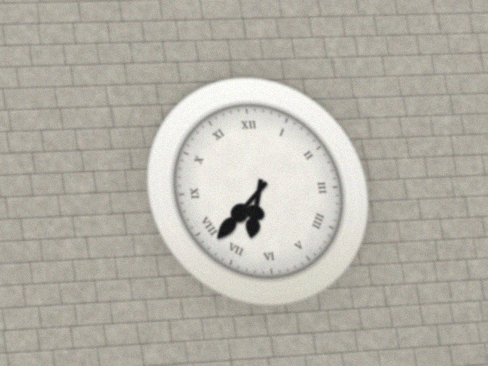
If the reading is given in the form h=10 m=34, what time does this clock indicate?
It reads h=6 m=38
